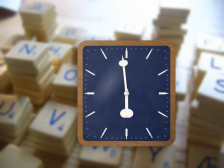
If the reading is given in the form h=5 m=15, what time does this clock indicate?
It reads h=5 m=59
